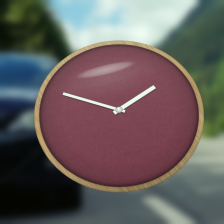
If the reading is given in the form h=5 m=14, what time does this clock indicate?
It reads h=1 m=48
